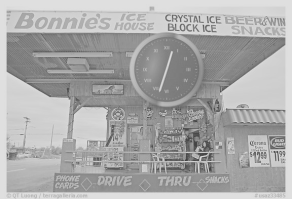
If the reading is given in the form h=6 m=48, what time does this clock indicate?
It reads h=12 m=33
